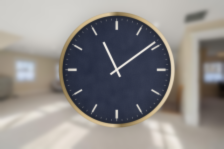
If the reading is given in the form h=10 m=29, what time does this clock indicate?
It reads h=11 m=9
